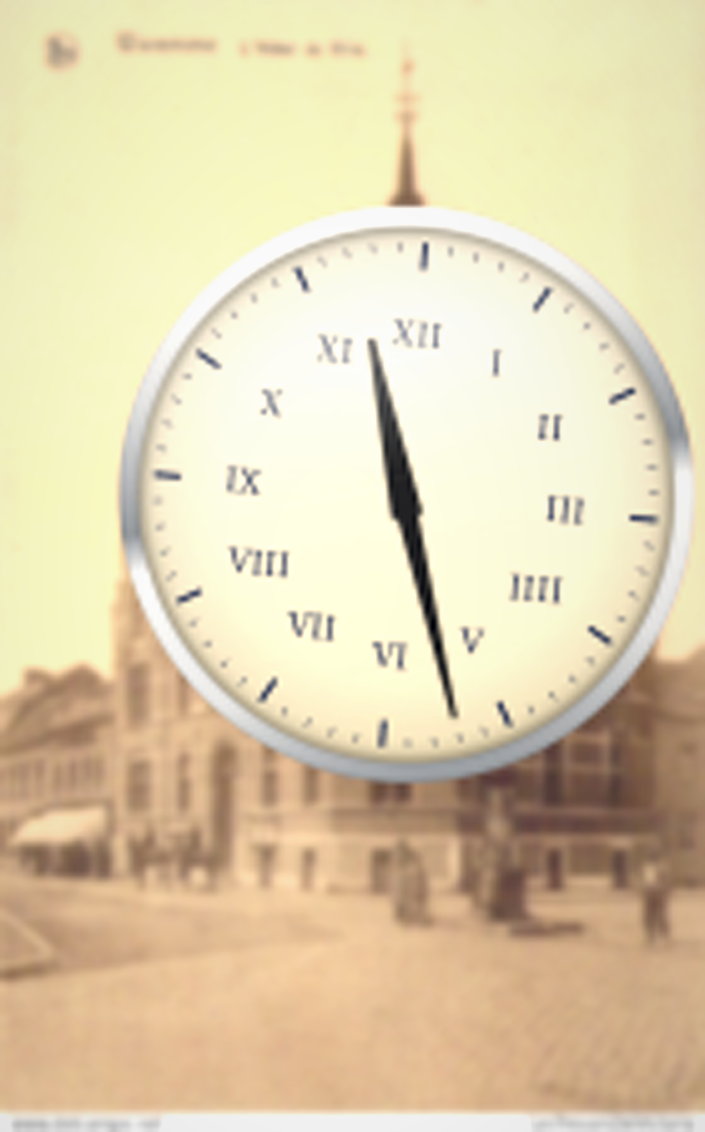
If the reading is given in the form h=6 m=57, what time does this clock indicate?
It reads h=11 m=27
